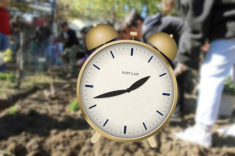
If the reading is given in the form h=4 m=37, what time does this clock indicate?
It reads h=1 m=42
